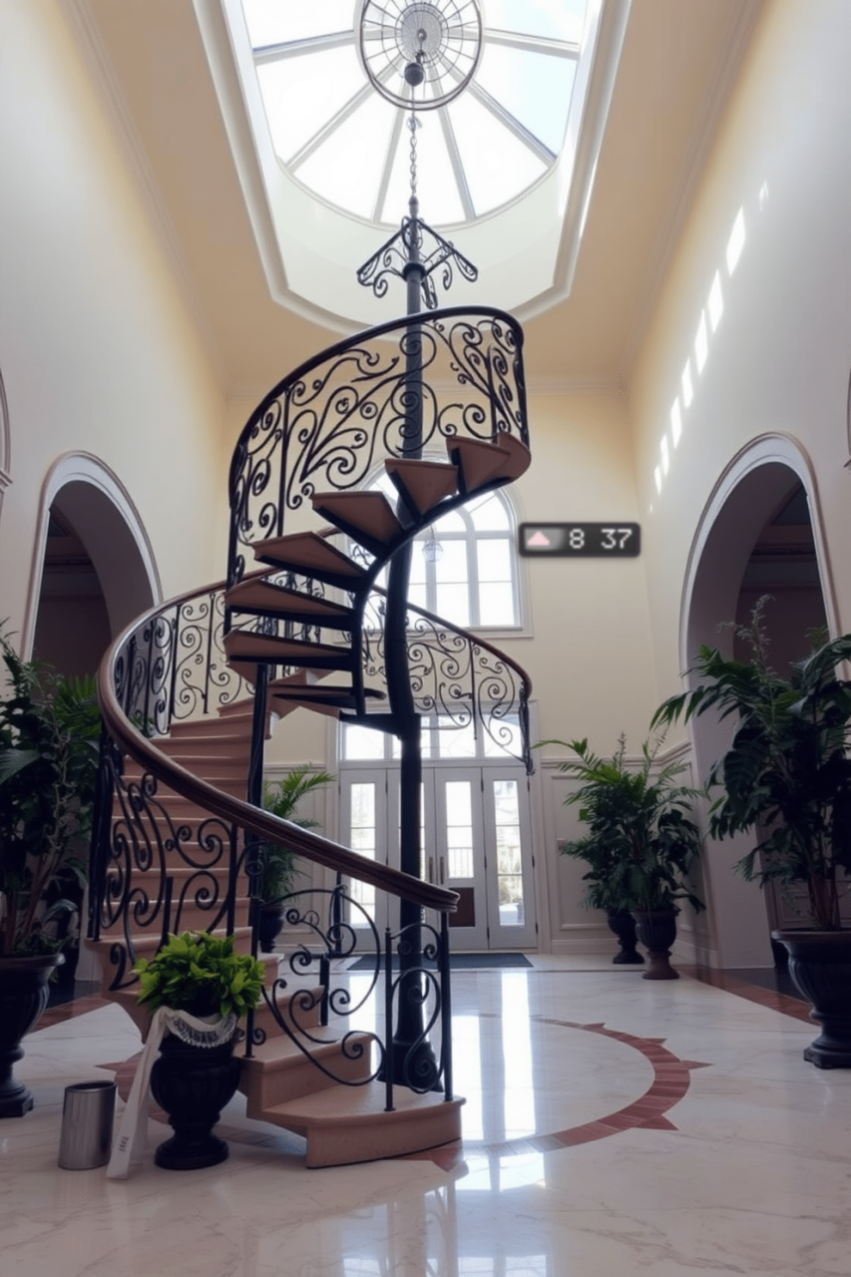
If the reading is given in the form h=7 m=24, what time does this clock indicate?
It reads h=8 m=37
